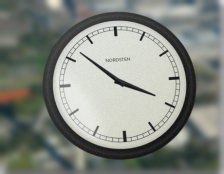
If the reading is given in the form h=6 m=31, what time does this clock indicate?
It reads h=3 m=52
